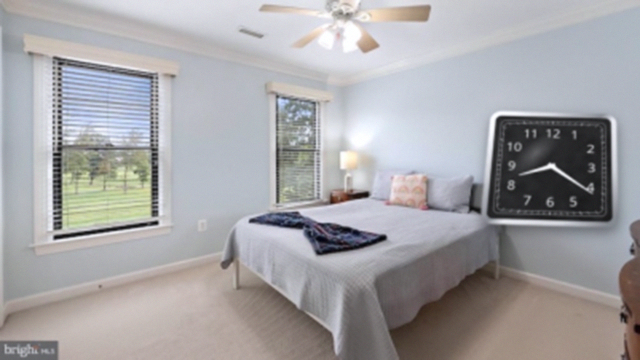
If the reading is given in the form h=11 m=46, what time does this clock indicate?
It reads h=8 m=21
